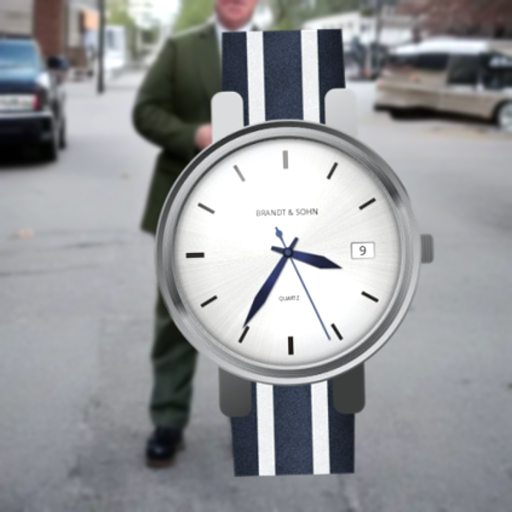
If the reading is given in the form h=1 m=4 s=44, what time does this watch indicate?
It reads h=3 m=35 s=26
